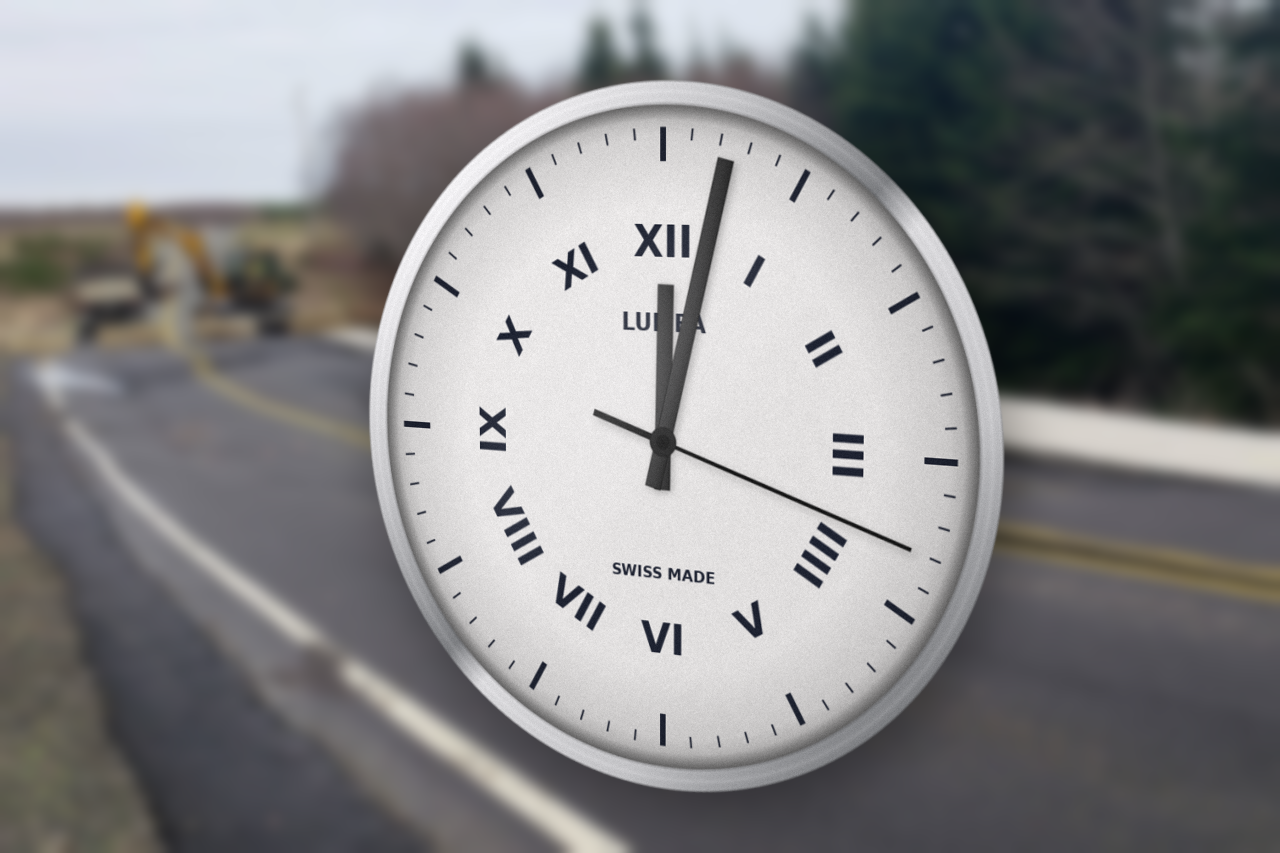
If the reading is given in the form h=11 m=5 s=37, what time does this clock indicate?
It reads h=12 m=2 s=18
